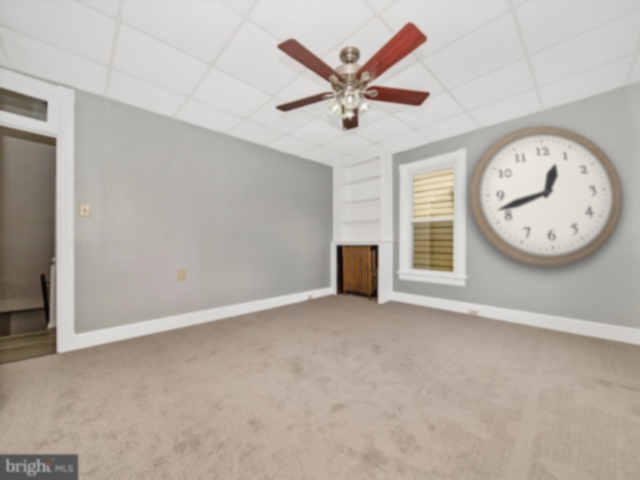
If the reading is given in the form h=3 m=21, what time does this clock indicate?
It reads h=12 m=42
